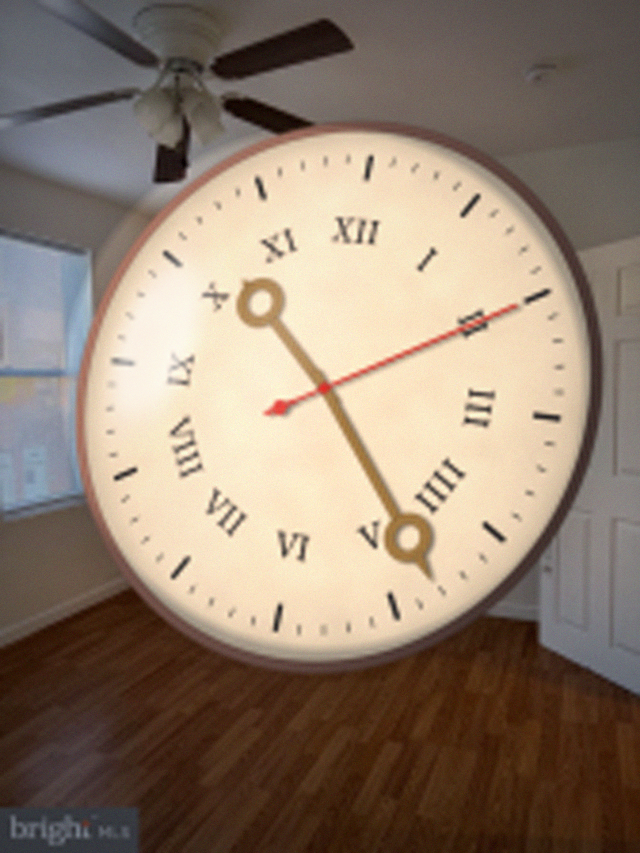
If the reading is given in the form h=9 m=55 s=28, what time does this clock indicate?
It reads h=10 m=23 s=10
